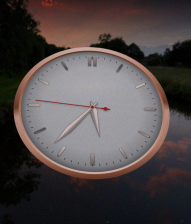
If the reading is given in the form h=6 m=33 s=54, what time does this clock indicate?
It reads h=5 m=36 s=46
